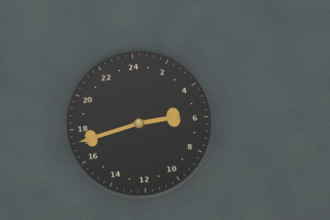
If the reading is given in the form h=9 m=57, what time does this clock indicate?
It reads h=5 m=43
